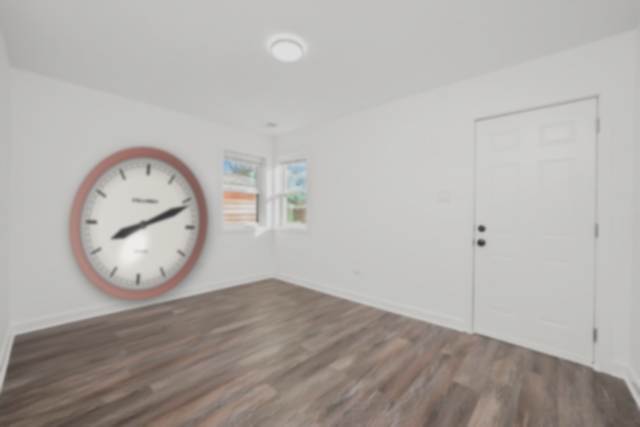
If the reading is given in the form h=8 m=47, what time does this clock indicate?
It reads h=8 m=11
